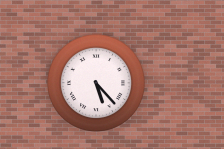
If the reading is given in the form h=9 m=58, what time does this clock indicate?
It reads h=5 m=23
